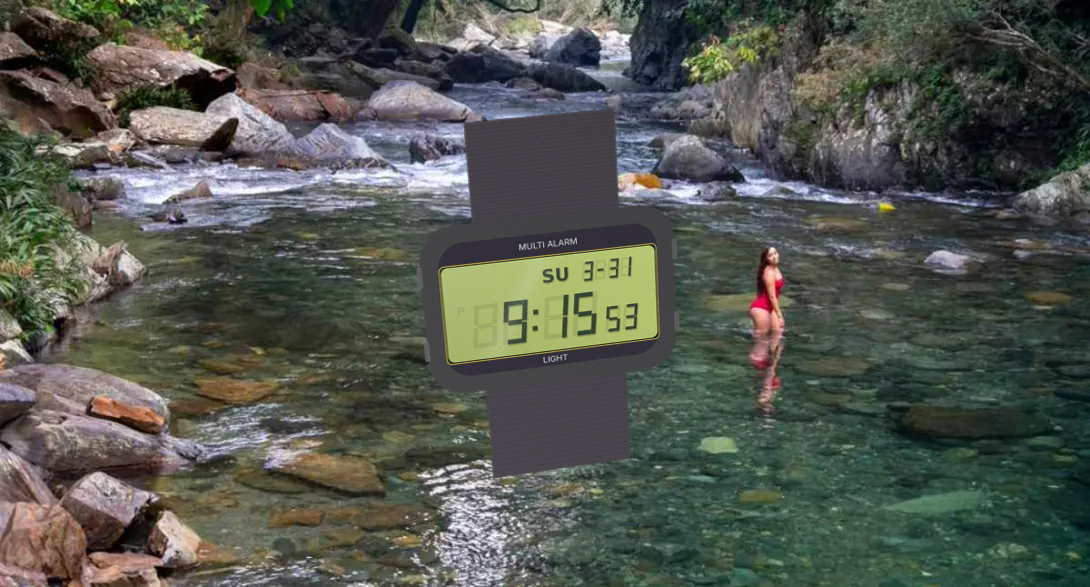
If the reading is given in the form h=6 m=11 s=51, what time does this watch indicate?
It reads h=9 m=15 s=53
